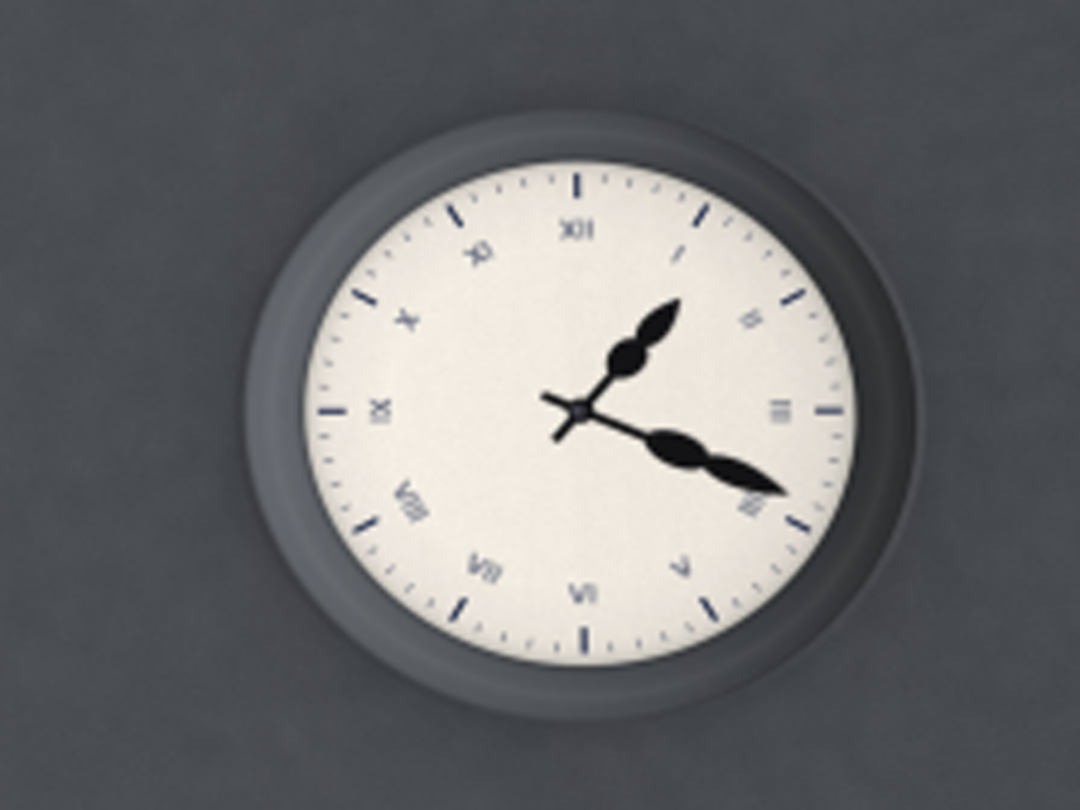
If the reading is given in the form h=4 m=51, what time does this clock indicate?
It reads h=1 m=19
